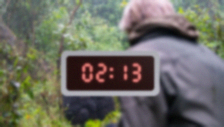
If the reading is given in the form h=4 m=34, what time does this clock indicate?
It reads h=2 m=13
